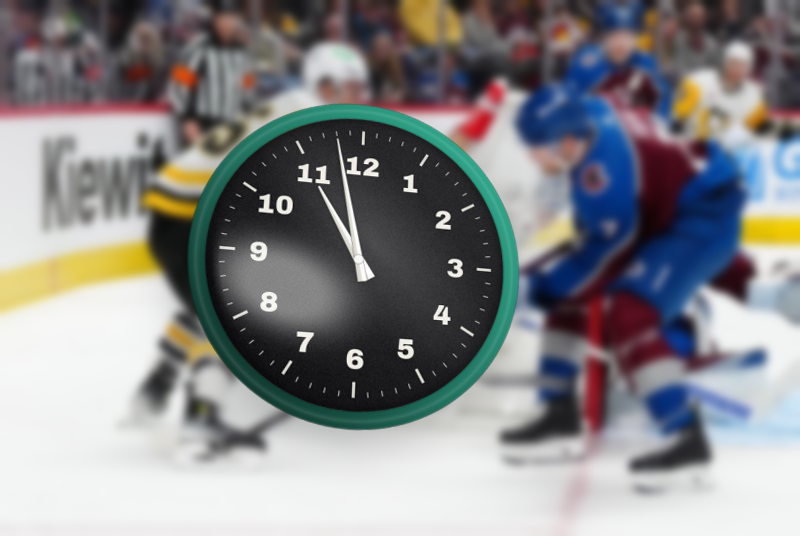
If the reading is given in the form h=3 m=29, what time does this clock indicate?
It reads h=10 m=58
